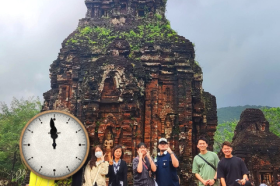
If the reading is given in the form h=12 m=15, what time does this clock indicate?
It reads h=11 m=59
